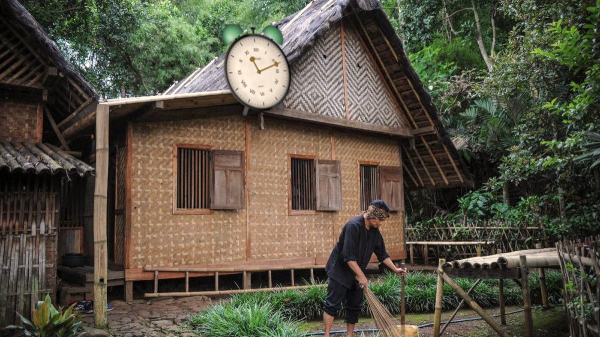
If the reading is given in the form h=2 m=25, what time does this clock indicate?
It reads h=11 m=12
